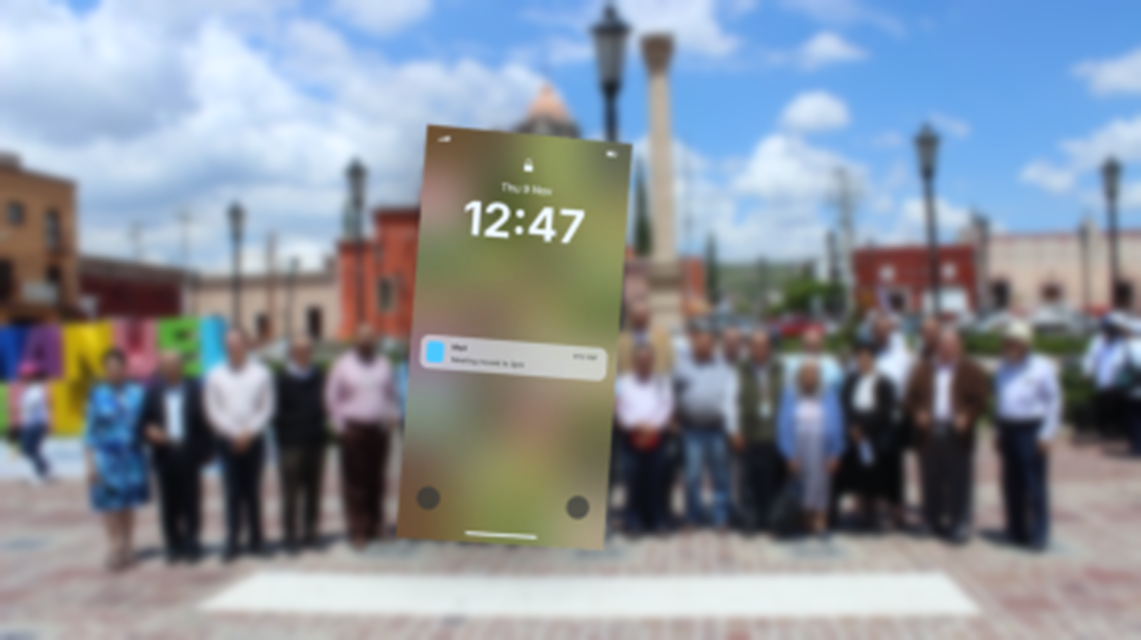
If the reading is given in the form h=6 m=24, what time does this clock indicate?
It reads h=12 m=47
